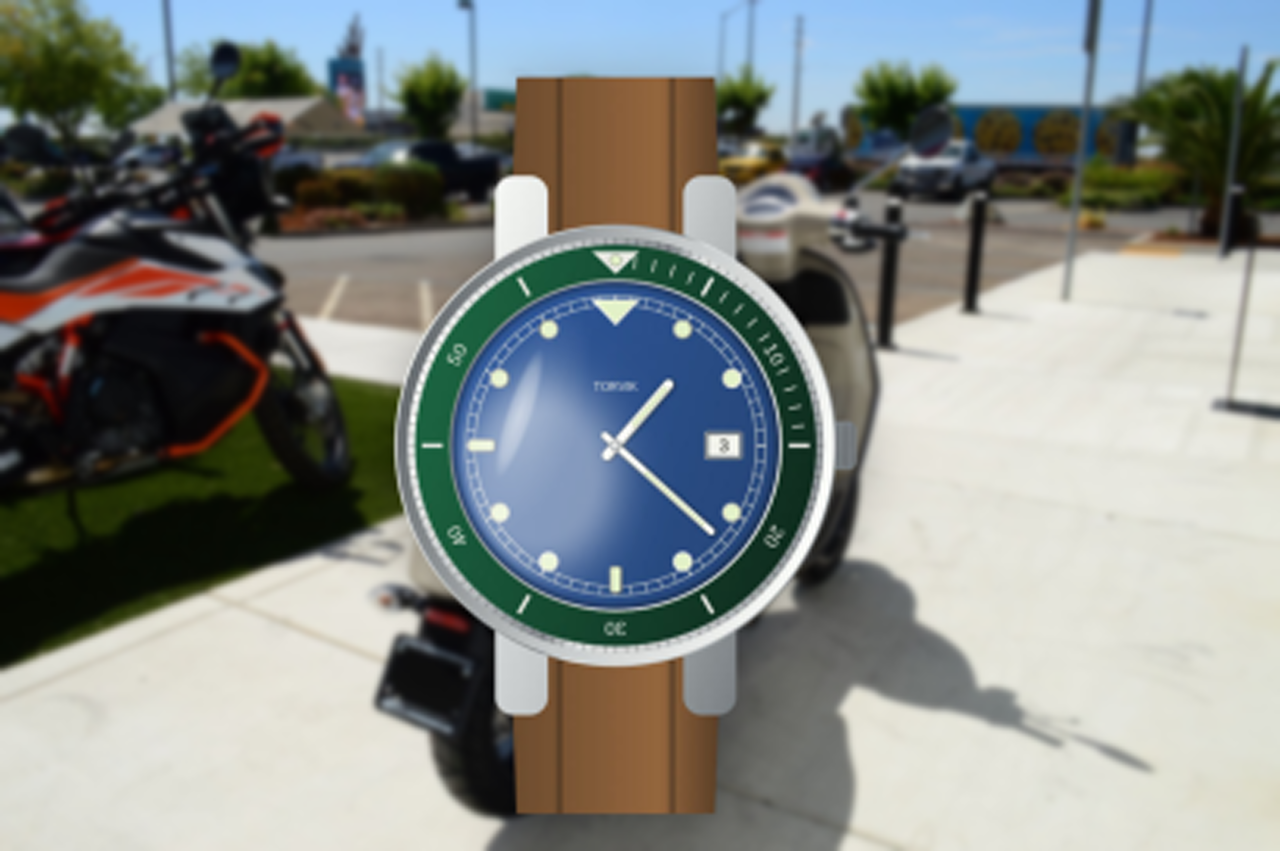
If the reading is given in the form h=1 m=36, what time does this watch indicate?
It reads h=1 m=22
